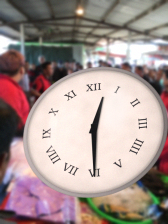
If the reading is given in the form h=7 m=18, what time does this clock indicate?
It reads h=12 m=30
